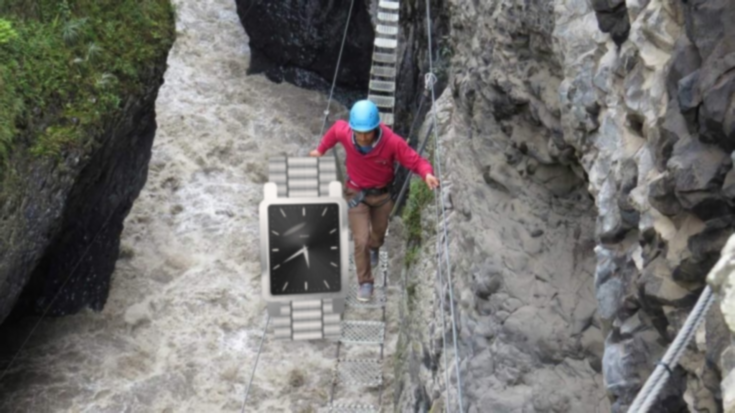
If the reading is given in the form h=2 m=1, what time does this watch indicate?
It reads h=5 m=40
